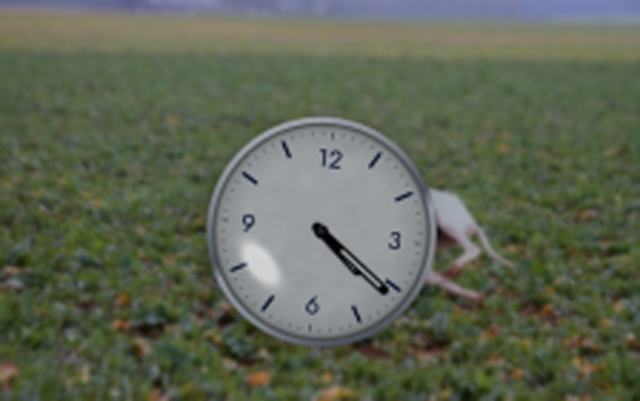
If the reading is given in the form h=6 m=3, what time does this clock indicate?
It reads h=4 m=21
